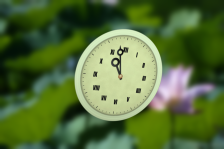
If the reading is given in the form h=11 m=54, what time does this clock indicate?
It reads h=10 m=58
